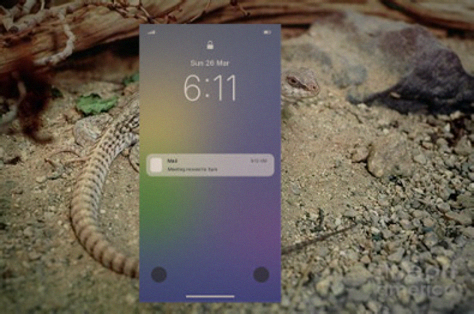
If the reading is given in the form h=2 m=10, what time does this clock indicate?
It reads h=6 m=11
